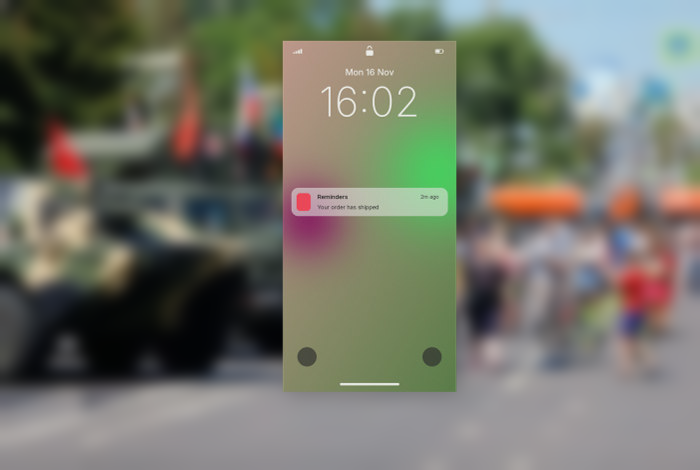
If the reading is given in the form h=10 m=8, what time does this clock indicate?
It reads h=16 m=2
